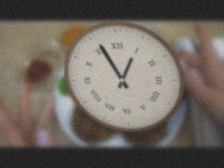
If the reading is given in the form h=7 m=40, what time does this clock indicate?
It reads h=12 m=56
